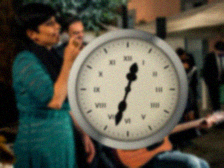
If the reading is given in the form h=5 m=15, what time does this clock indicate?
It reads h=12 m=33
